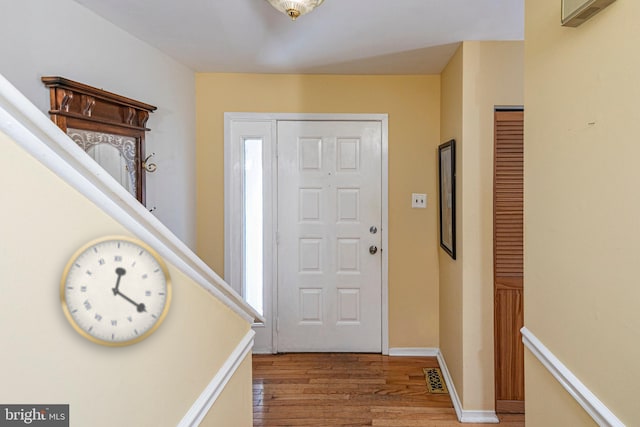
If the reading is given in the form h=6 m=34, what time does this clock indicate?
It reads h=12 m=20
